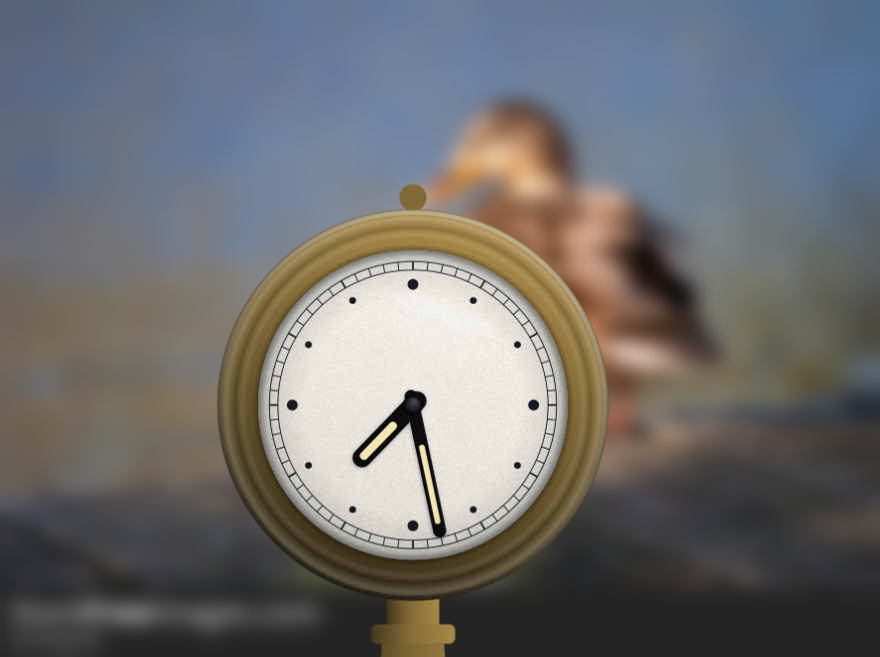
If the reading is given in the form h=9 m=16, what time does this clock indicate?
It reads h=7 m=28
